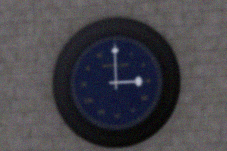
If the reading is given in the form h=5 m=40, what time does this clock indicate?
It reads h=3 m=0
